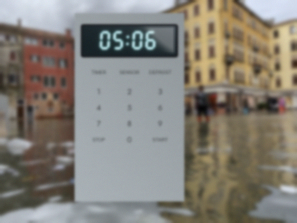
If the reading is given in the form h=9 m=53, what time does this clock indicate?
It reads h=5 m=6
